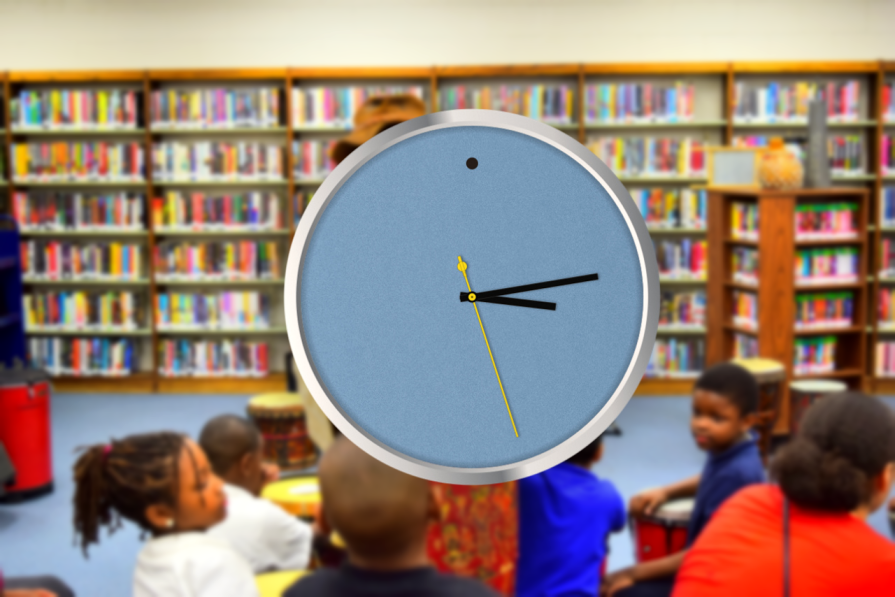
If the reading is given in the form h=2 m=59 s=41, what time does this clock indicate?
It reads h=3 m=13 s=27
